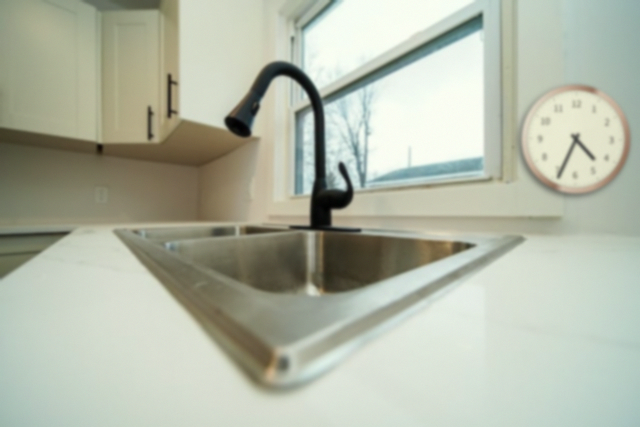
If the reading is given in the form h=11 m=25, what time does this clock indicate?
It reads h=4 m=34
